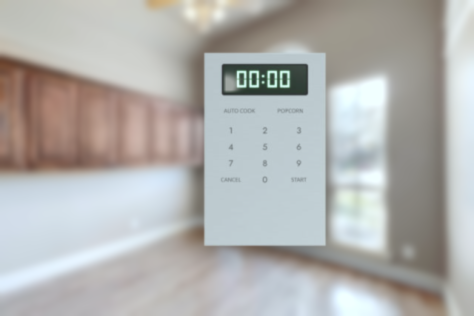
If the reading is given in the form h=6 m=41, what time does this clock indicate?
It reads h=0 m=0
